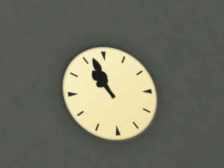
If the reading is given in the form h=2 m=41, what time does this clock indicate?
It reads h=10 m=57
